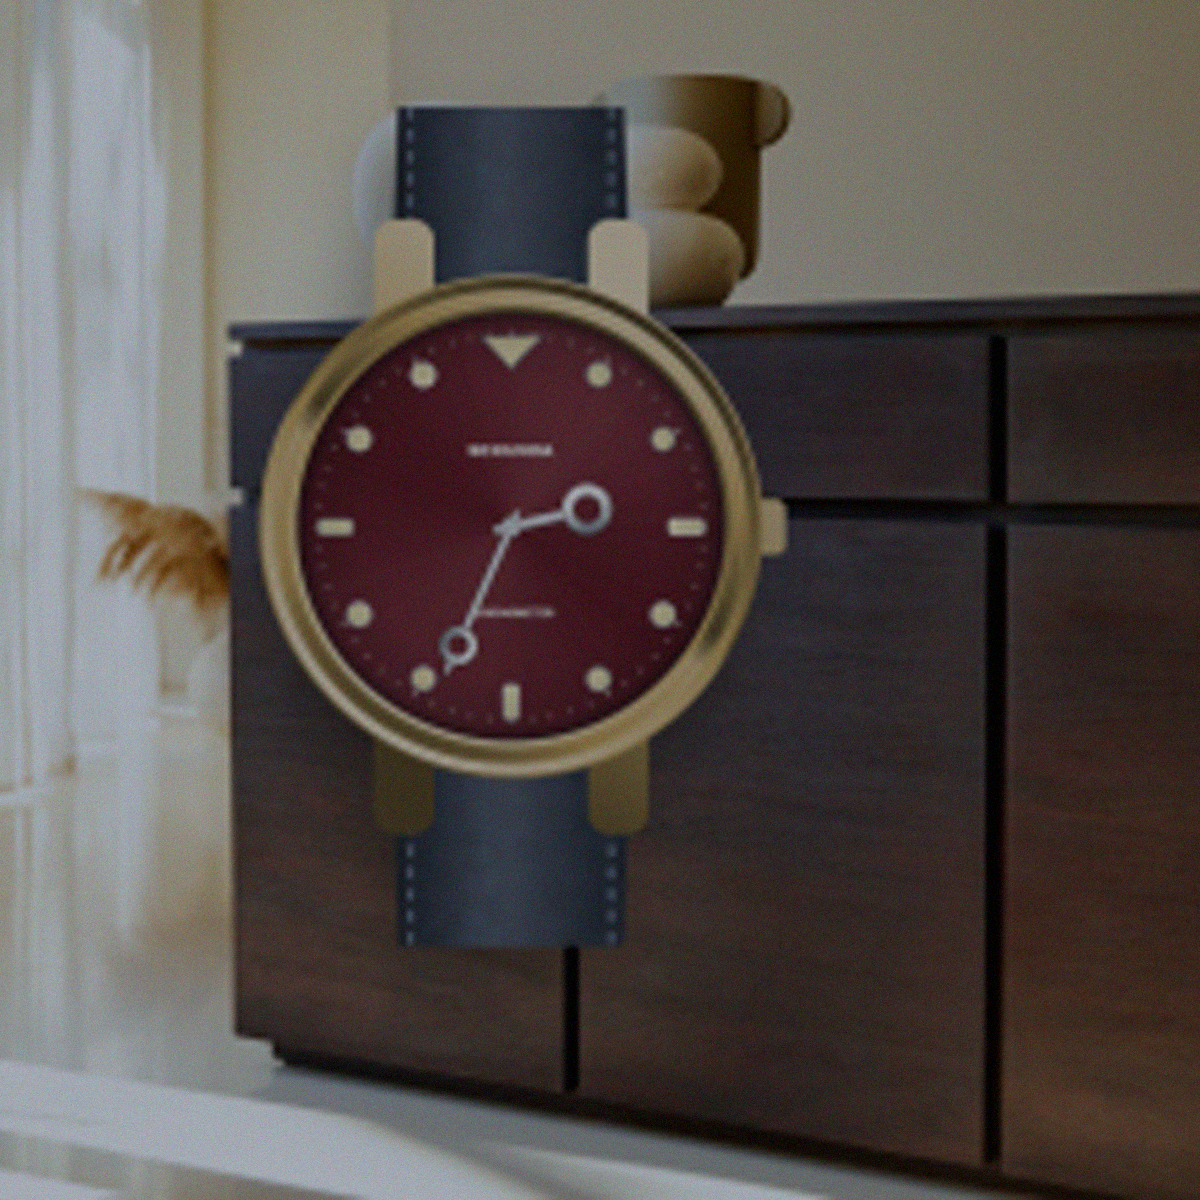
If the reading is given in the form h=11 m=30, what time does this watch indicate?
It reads h=2 m=34
